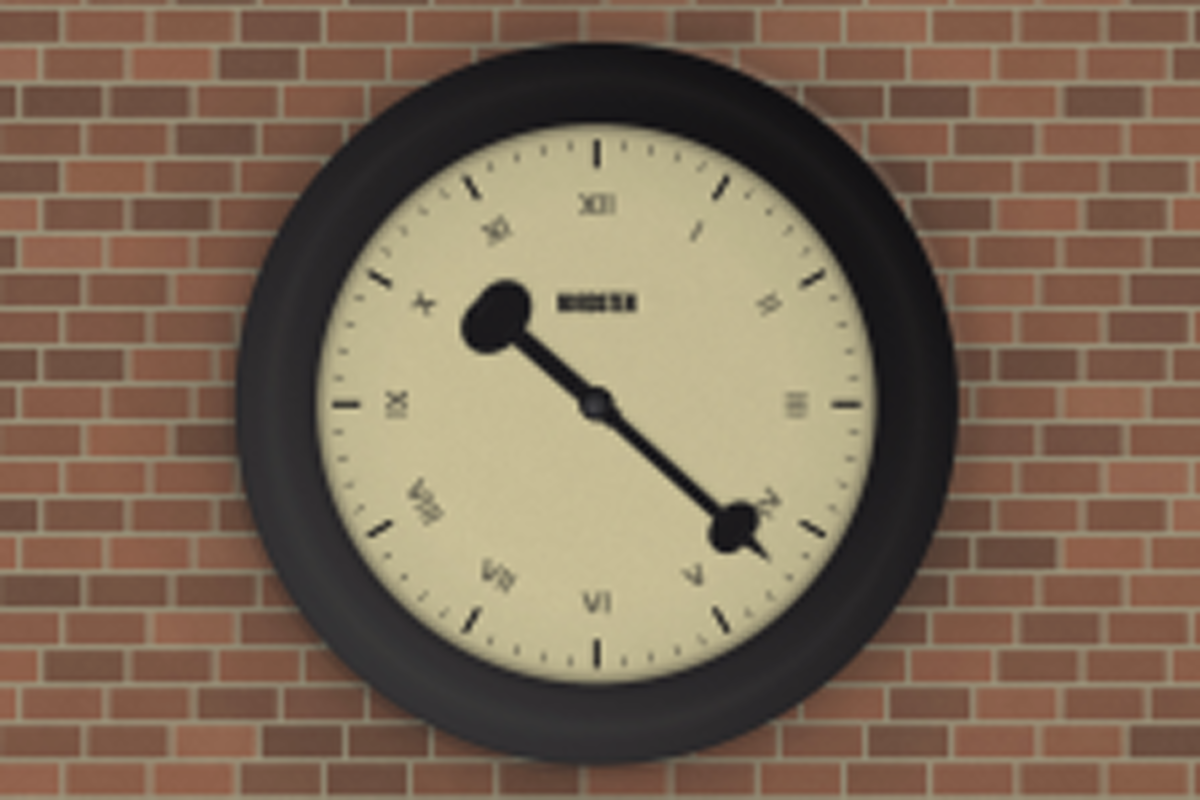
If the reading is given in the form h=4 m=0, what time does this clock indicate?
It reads h=10 m=22
